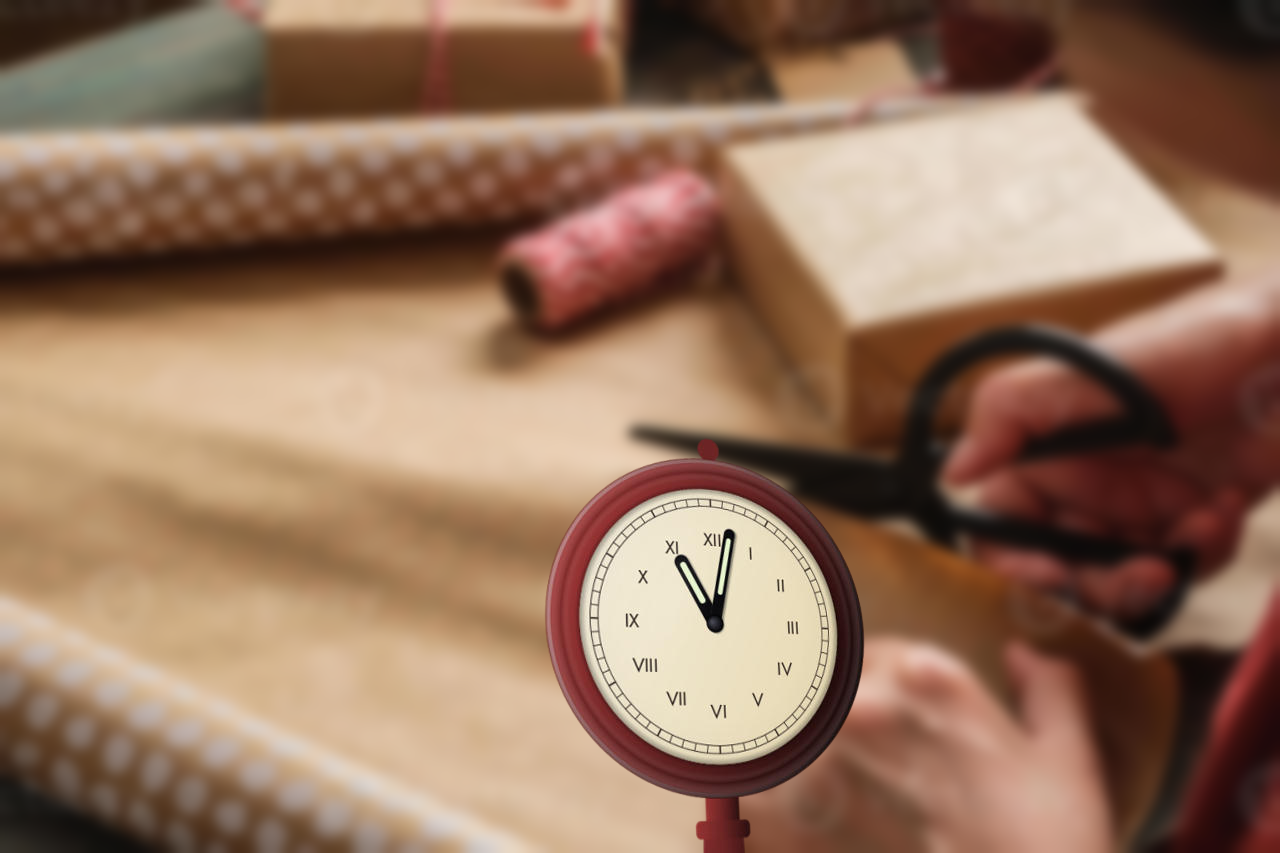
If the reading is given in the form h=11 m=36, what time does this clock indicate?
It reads h=11 m=2
